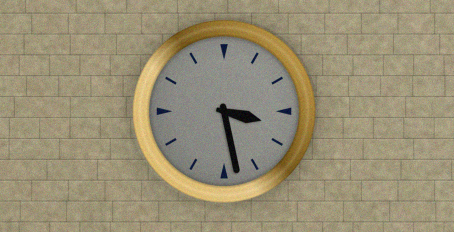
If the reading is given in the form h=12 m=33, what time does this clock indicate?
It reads h=3 m=28
